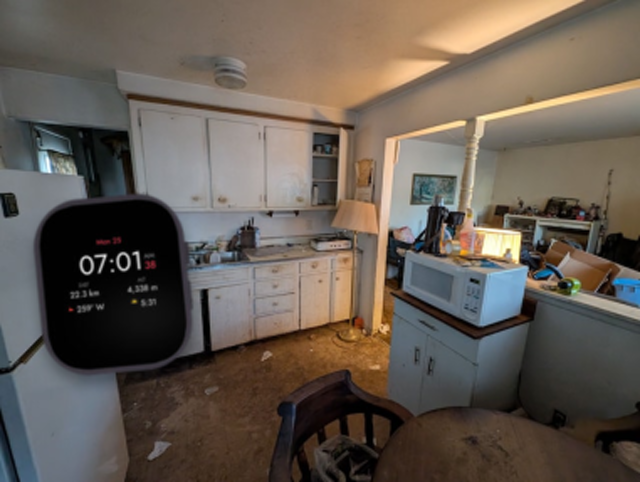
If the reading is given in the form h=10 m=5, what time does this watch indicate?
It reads h=7 m=1
